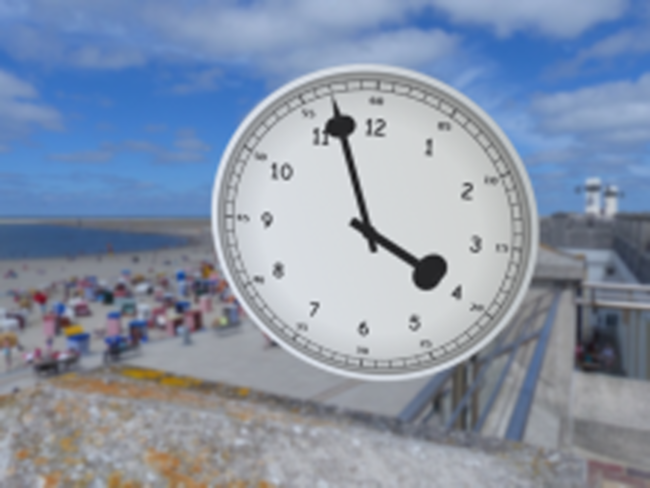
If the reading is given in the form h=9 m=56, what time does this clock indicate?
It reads h=3 m=57
